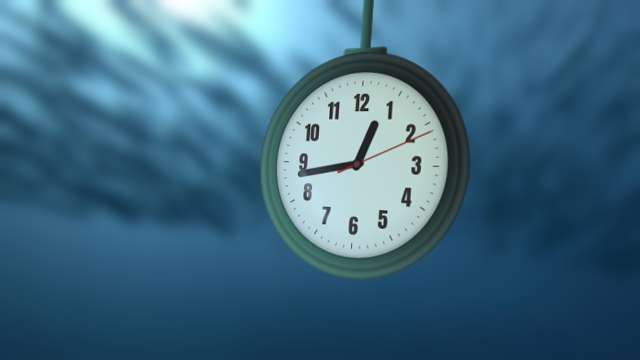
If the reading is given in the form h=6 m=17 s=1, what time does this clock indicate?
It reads h=12 m=43 s=11
